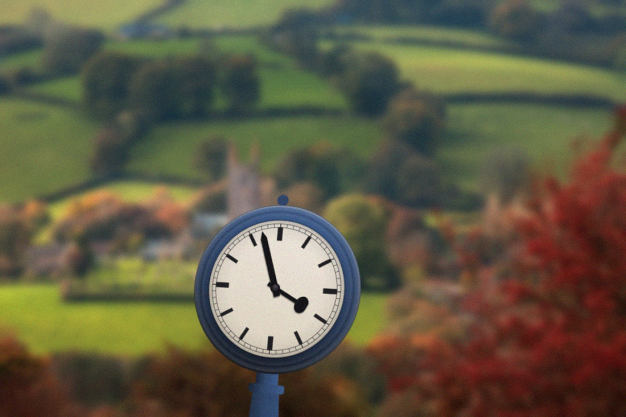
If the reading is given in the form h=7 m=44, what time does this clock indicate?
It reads h=3 m=57
